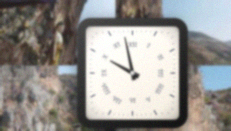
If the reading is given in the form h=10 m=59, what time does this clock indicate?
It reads h=9 m=58
